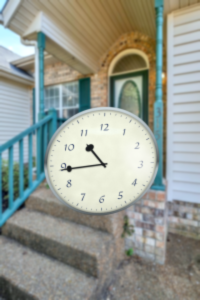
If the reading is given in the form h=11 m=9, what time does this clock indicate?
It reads h=10 m=44
